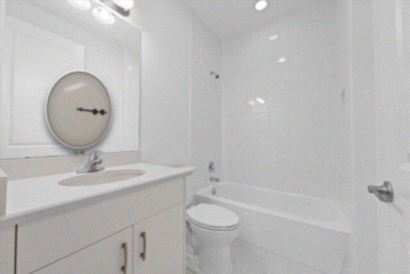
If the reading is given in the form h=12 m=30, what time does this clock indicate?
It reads h=3 m=16
